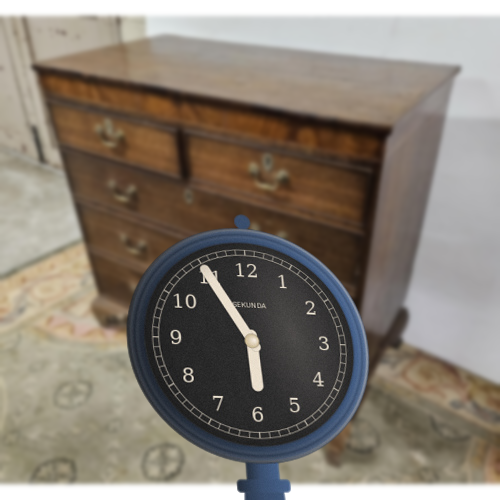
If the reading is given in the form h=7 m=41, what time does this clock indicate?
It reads h=5 m=55
